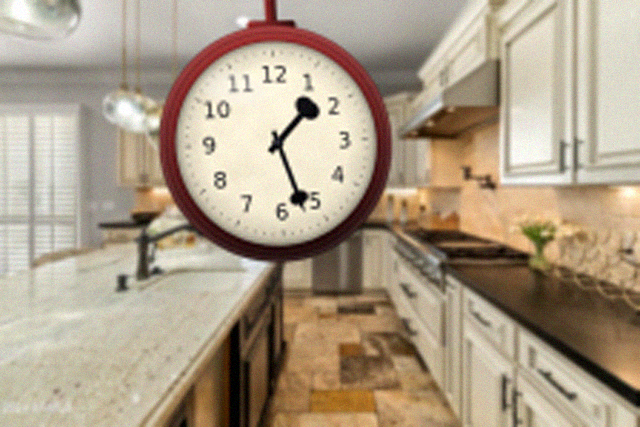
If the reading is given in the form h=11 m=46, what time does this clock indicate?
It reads h=1 m=27
